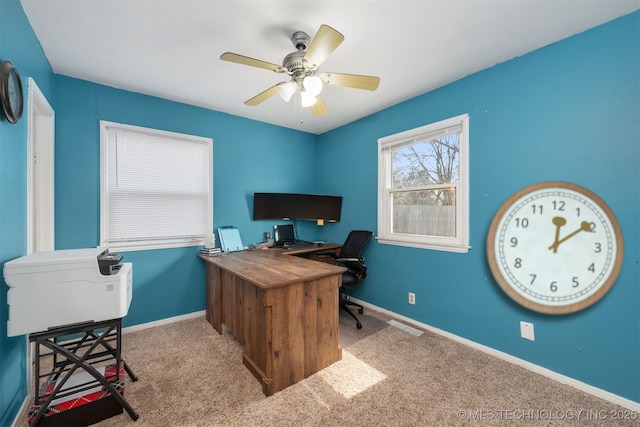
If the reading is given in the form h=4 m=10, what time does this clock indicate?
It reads h=12 m=9
